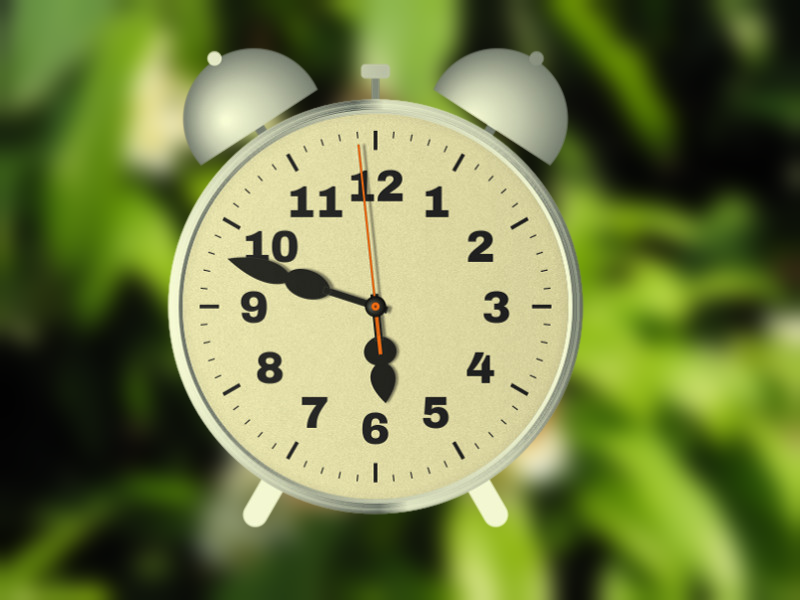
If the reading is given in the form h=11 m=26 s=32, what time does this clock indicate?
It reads h=5 m=47 s=59
